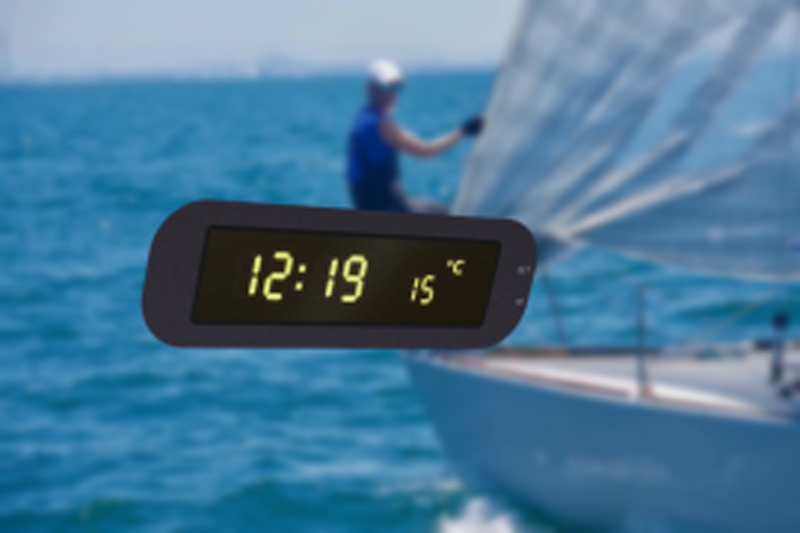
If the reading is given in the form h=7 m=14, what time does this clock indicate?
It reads h=12 m=19
